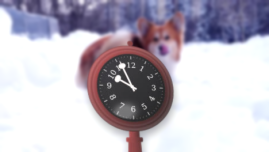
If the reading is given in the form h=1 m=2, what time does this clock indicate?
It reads h=9 m=56
